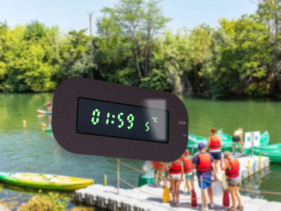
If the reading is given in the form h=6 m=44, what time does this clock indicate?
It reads h=1 m=59
